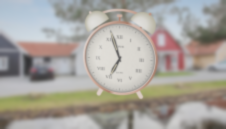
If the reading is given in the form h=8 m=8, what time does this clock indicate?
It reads h=6 m=57
